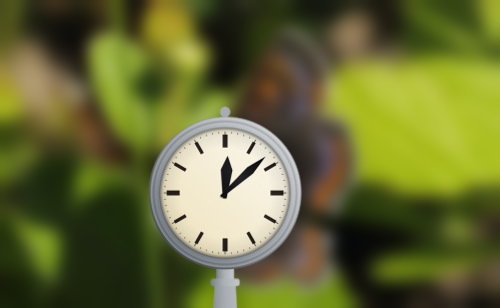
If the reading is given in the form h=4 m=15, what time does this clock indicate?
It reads h=12 m=8
